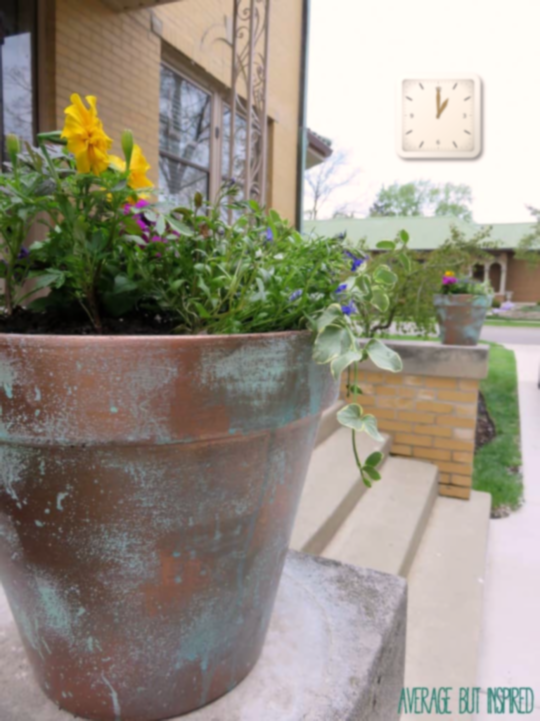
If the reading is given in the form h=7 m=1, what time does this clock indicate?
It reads h=1 m=0
